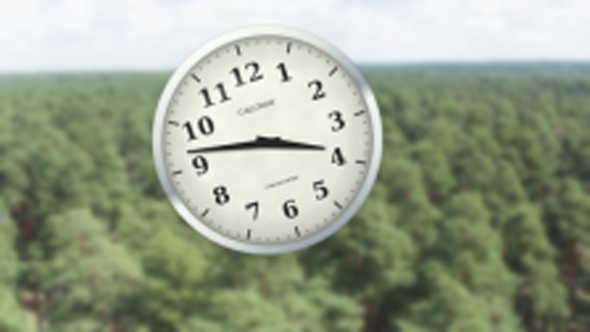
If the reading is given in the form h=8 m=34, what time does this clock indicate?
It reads h=3 m=47
